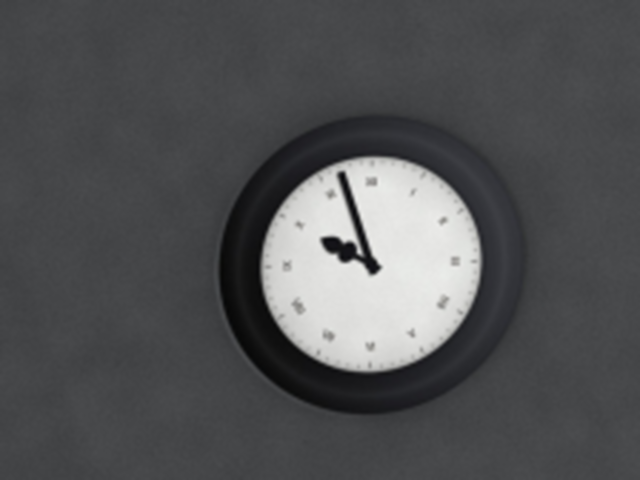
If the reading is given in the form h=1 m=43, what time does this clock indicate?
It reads h=9 m=57
